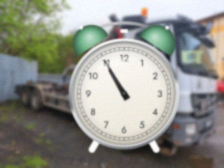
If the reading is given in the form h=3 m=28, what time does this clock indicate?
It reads h=10 m=55
